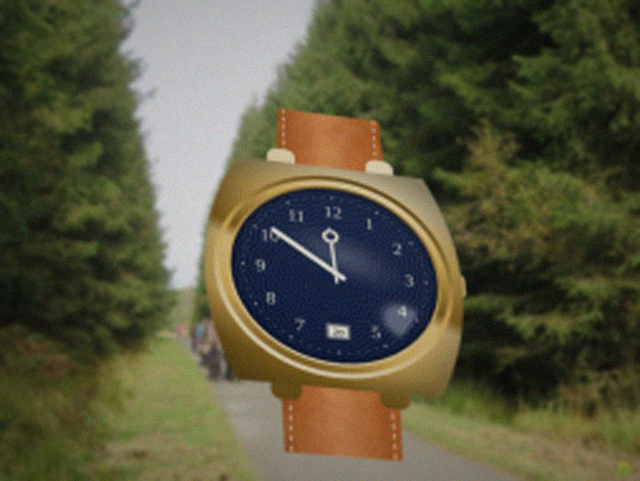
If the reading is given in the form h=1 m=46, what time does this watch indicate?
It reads h=11 m=51
